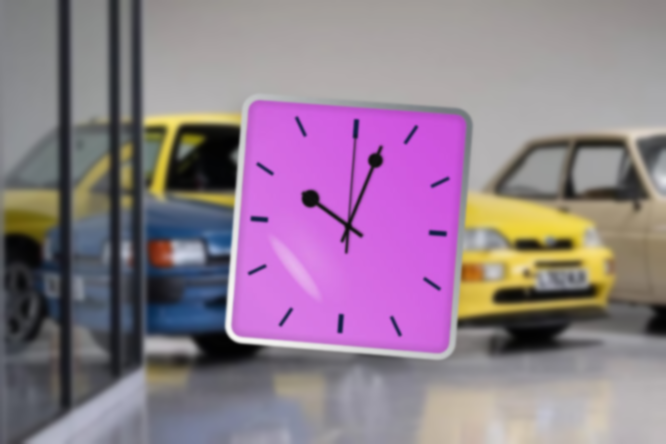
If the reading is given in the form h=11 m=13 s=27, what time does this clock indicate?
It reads h=10 m=3 s=0
